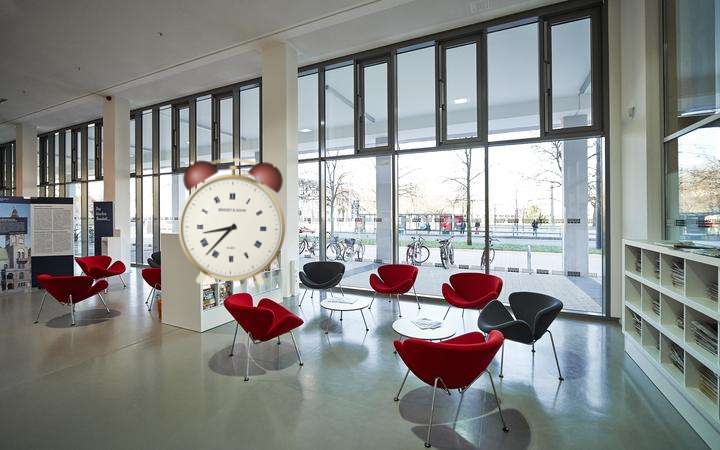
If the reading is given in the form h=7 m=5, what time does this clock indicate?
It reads h=8 m=37
